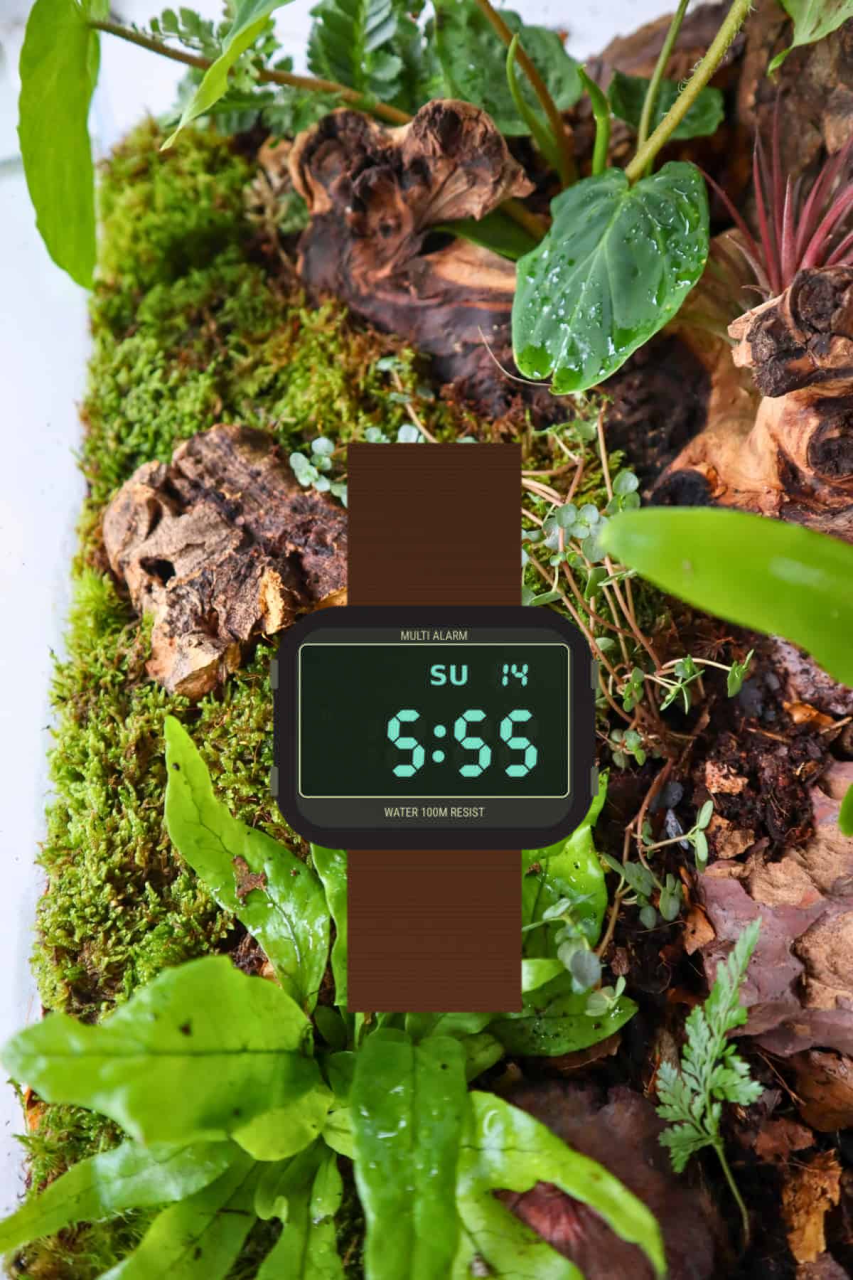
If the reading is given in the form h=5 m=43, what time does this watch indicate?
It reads h=5 m=55
